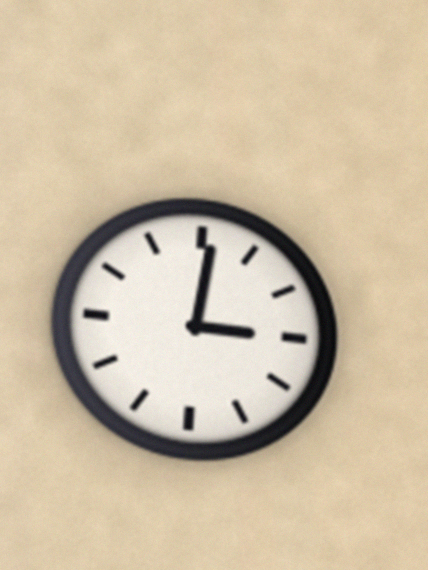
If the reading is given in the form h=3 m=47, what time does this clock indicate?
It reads h=3 m=1
